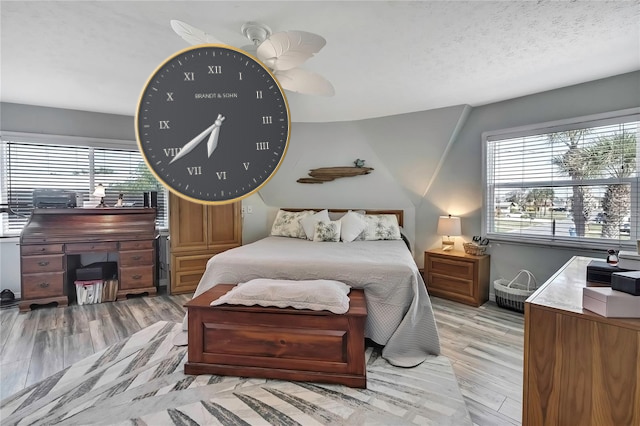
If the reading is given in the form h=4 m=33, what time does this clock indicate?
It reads h=6 m=39
